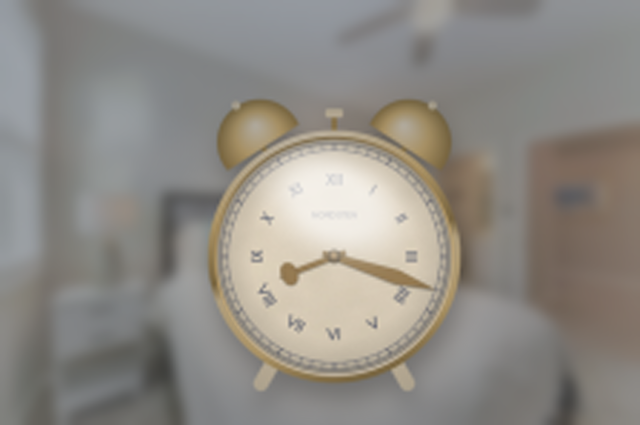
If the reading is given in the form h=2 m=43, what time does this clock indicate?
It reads h=8 m=18
